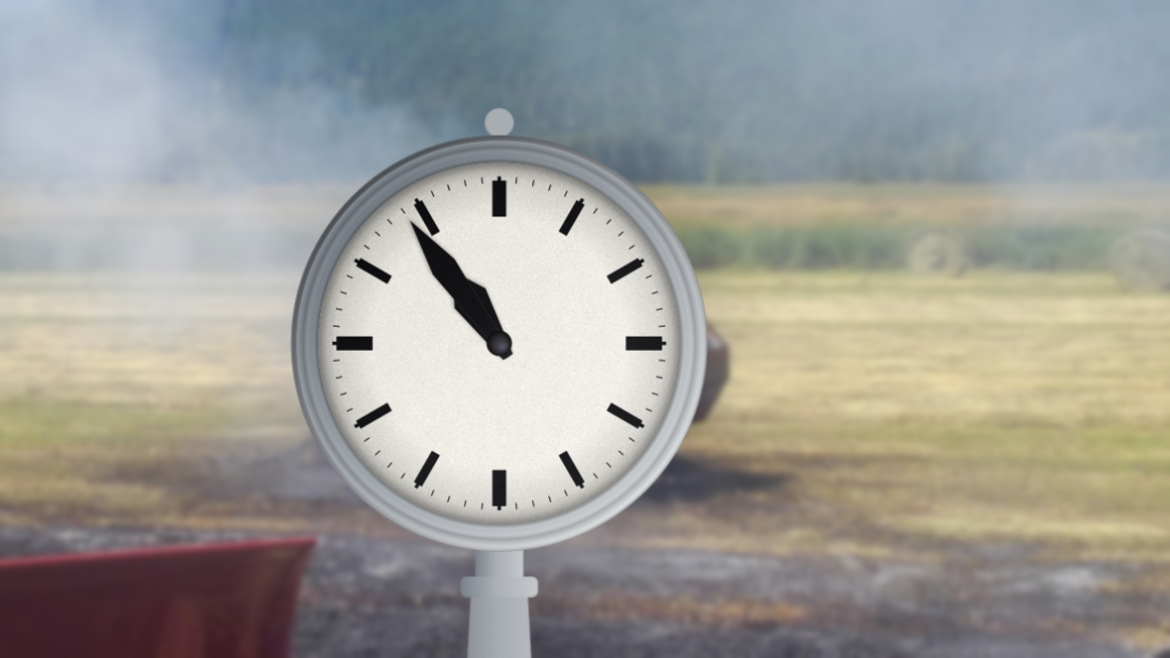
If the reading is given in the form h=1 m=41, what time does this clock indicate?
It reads h=10 m=54
